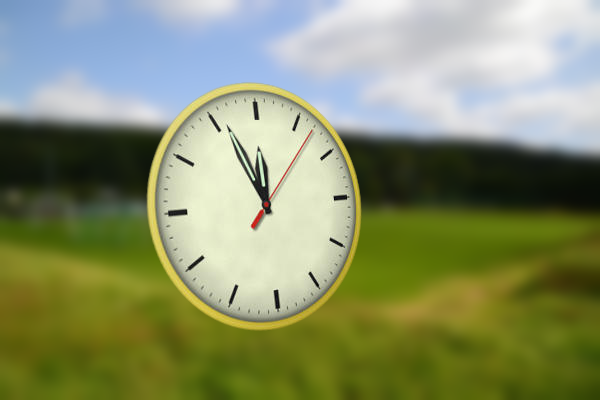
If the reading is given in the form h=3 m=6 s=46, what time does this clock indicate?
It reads h=11 m=56 s=7
